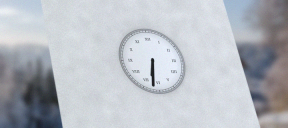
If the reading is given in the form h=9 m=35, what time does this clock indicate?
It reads h=6 m=32
